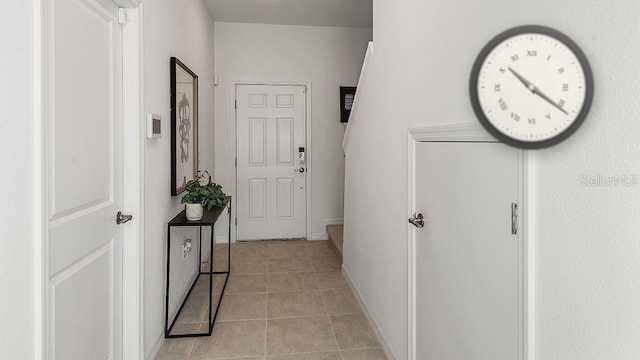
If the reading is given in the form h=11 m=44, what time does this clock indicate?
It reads h=10 m=21
